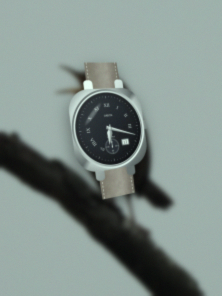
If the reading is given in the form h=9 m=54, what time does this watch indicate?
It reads h=6 m=18
